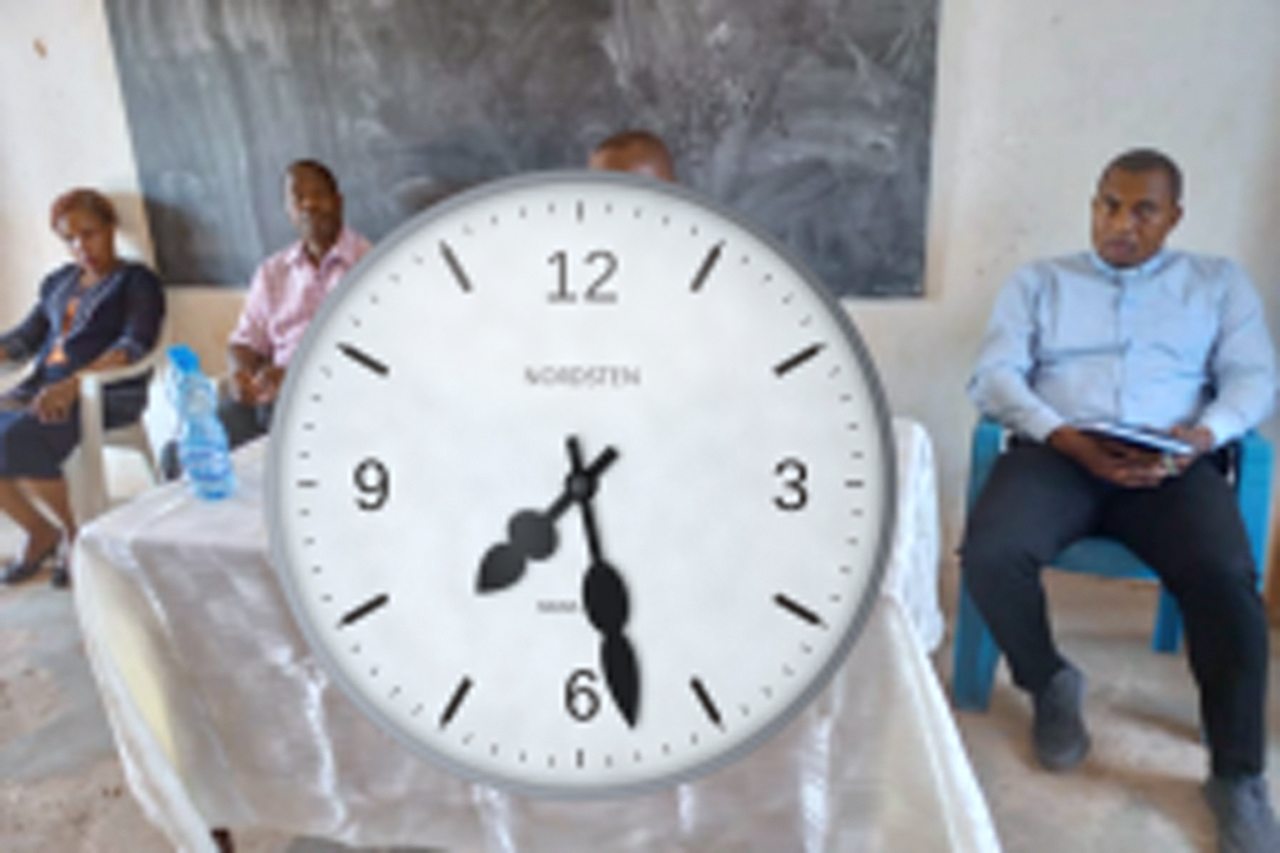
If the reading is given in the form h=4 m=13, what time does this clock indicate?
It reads h=7 m=28
